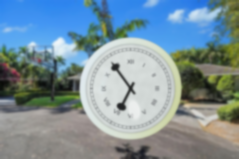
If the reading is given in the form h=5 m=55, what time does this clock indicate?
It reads h=6 m=54
